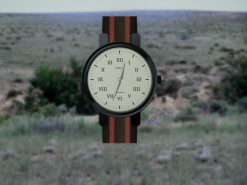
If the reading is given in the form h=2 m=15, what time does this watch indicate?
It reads h=12 m=33
